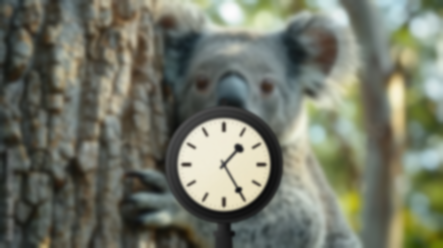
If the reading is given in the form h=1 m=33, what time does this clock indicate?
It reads h=1 m=25
